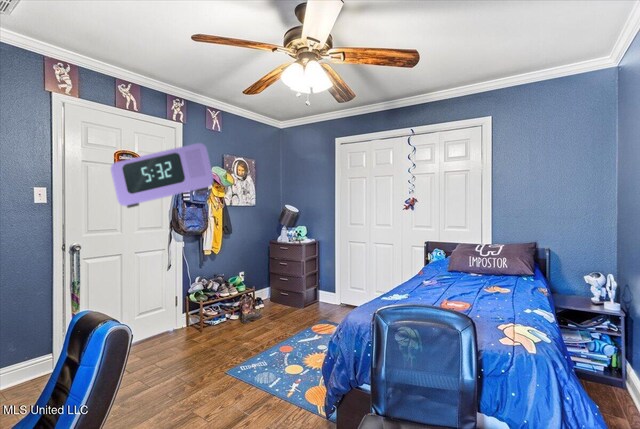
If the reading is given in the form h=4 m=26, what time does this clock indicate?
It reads h=5 m=32
